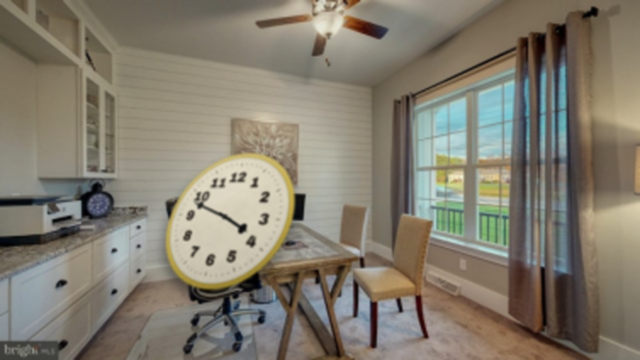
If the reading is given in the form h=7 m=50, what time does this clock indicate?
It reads h=3 m=48
